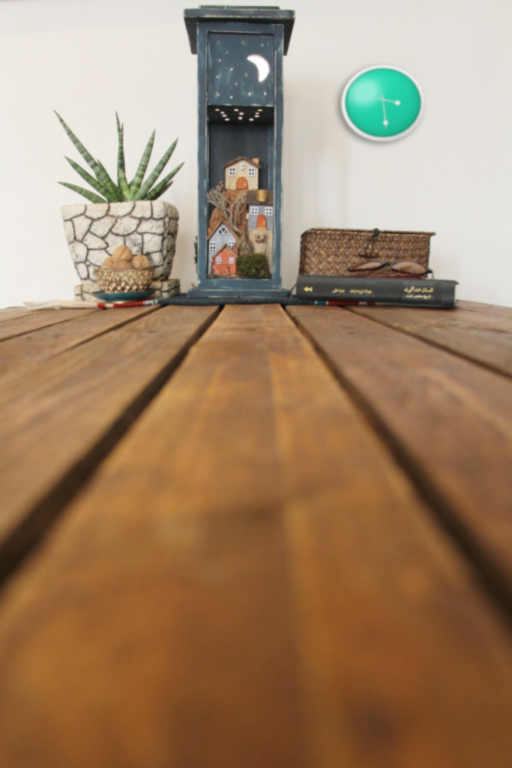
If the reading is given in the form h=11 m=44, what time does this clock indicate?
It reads h=3 m=29
